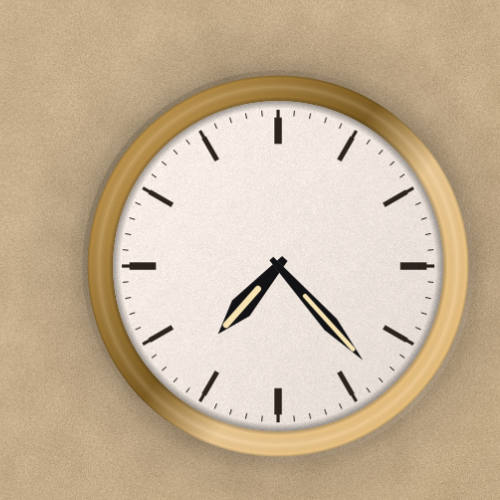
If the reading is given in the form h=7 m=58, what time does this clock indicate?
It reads h=7 m=23
